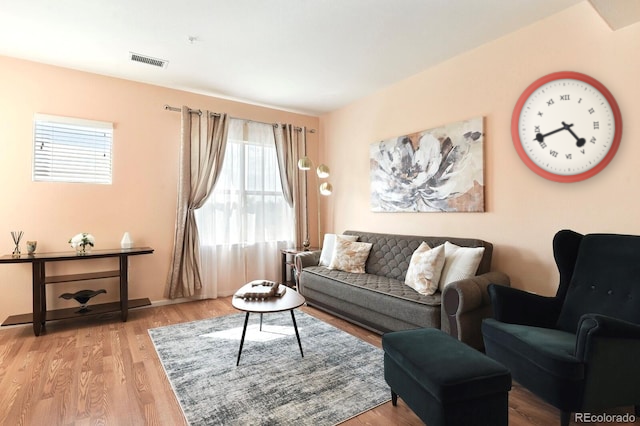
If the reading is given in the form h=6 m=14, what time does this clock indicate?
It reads h=4 m=42
